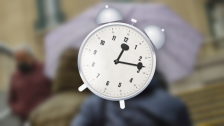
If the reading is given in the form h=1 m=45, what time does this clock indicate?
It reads h=12 m=13
